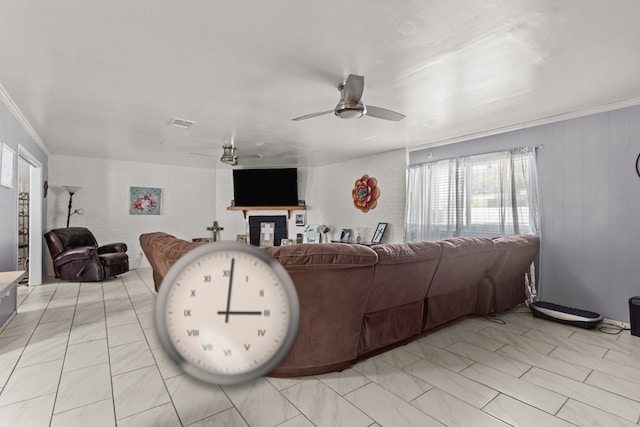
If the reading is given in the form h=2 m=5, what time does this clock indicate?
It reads h=3 m=1
